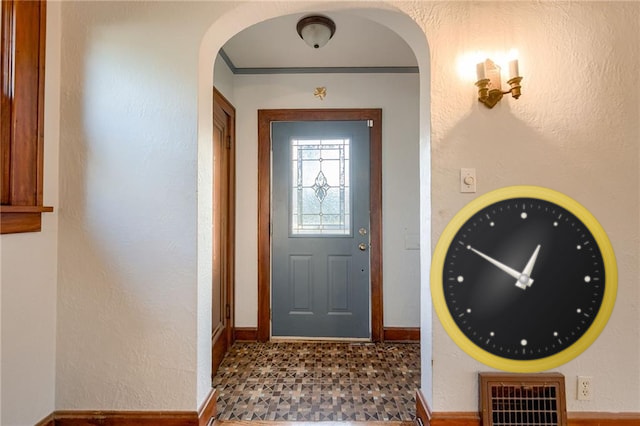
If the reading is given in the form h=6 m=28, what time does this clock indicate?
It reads h=12 m=50
